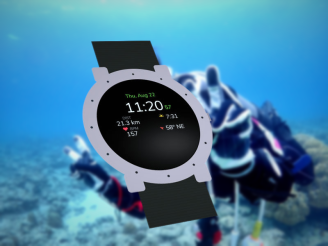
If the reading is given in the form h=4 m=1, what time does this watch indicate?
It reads h=11 m=20
